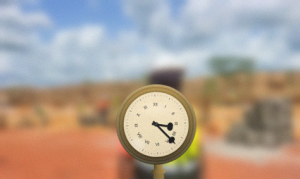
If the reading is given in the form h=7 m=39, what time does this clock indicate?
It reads h=3 m=23
